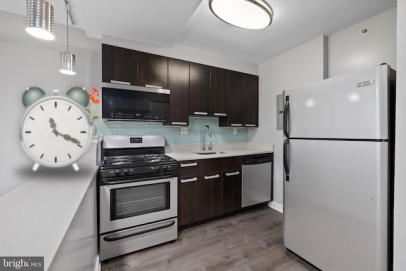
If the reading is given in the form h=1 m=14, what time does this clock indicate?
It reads h=11 m=19
